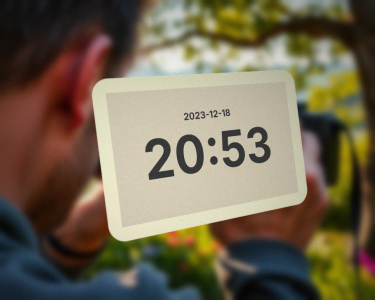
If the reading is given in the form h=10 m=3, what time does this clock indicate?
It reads h=20 m=53
